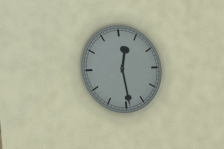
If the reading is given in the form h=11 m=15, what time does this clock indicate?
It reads h=12 m=29
